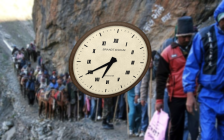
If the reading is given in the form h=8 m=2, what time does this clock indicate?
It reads h=6 m=40
